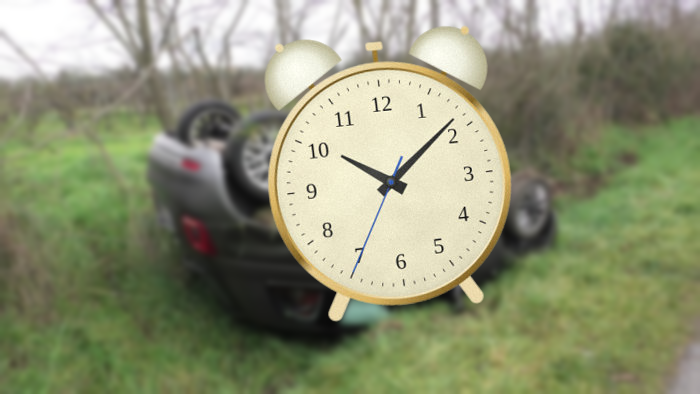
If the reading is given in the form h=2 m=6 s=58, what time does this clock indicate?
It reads h=10 m=8 s=35
